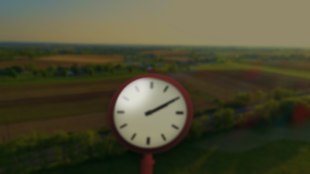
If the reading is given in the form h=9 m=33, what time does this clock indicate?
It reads h=2 m=10
